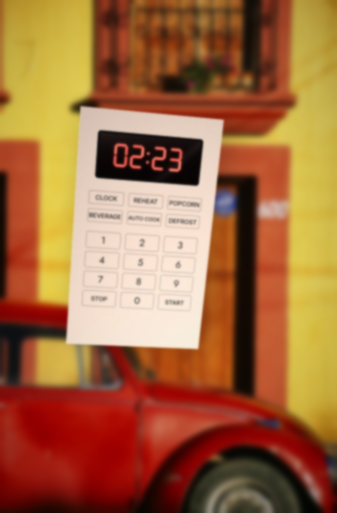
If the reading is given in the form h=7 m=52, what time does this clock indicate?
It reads h=2 m=23
